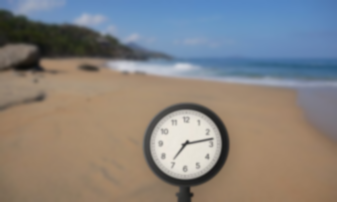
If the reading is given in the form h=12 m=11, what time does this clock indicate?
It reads h=7 m=13
